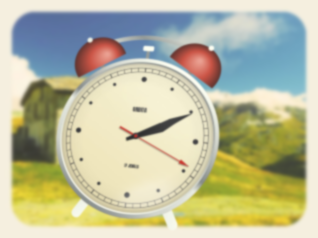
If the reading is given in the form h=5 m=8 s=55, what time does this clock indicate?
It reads h=2 m=10 s=19
